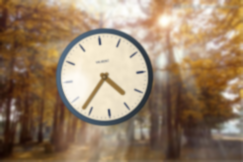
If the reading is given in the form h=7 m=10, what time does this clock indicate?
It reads h=4 m=37
